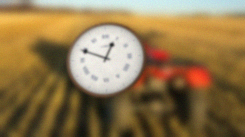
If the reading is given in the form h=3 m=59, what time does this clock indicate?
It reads h=12 m=49
